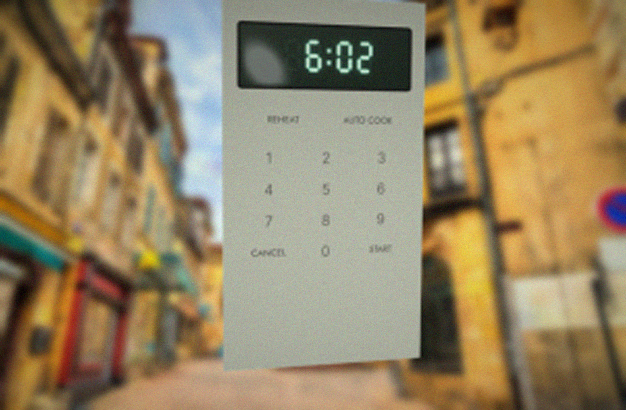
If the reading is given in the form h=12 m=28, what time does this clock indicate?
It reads h=6 m=2
